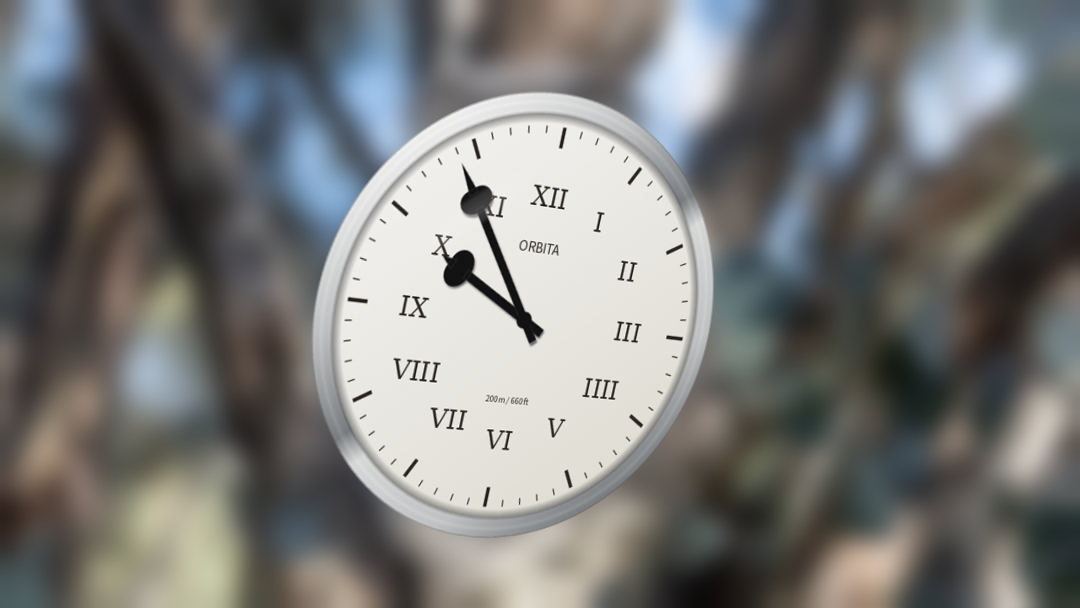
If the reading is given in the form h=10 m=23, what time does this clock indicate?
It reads h=9 m=54
